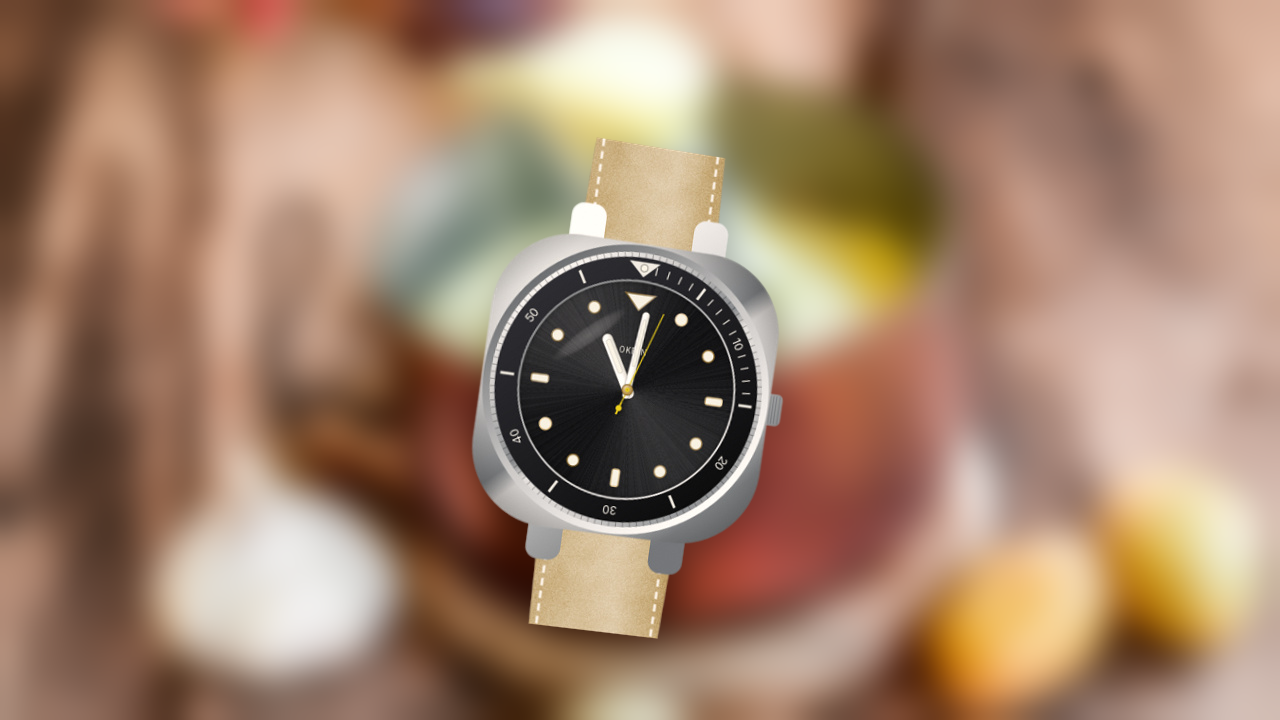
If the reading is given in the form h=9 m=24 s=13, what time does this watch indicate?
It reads h=11 m=1 s=3
